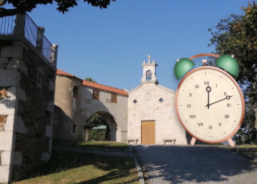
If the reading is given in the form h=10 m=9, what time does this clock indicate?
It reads h=12 m=12
